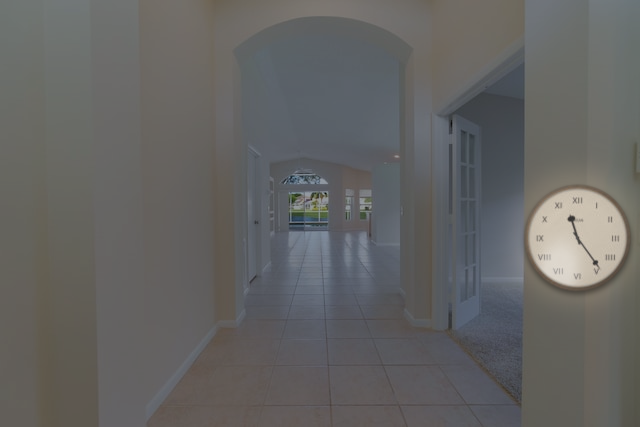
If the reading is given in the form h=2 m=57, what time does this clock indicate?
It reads h=11 m=24
